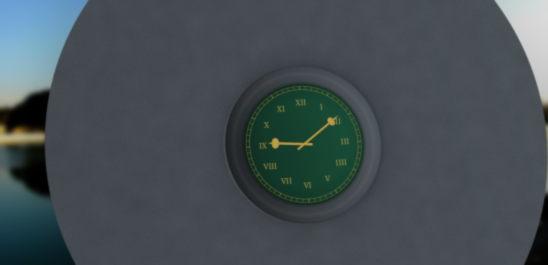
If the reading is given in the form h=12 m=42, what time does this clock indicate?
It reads h=9 m=9
